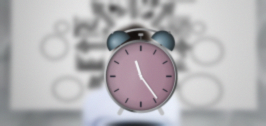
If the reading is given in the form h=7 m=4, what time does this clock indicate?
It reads h=11 m=24
